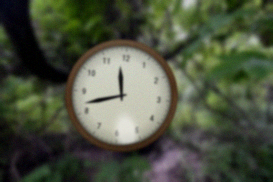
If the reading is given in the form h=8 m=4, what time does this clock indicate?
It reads h=11 m=42
